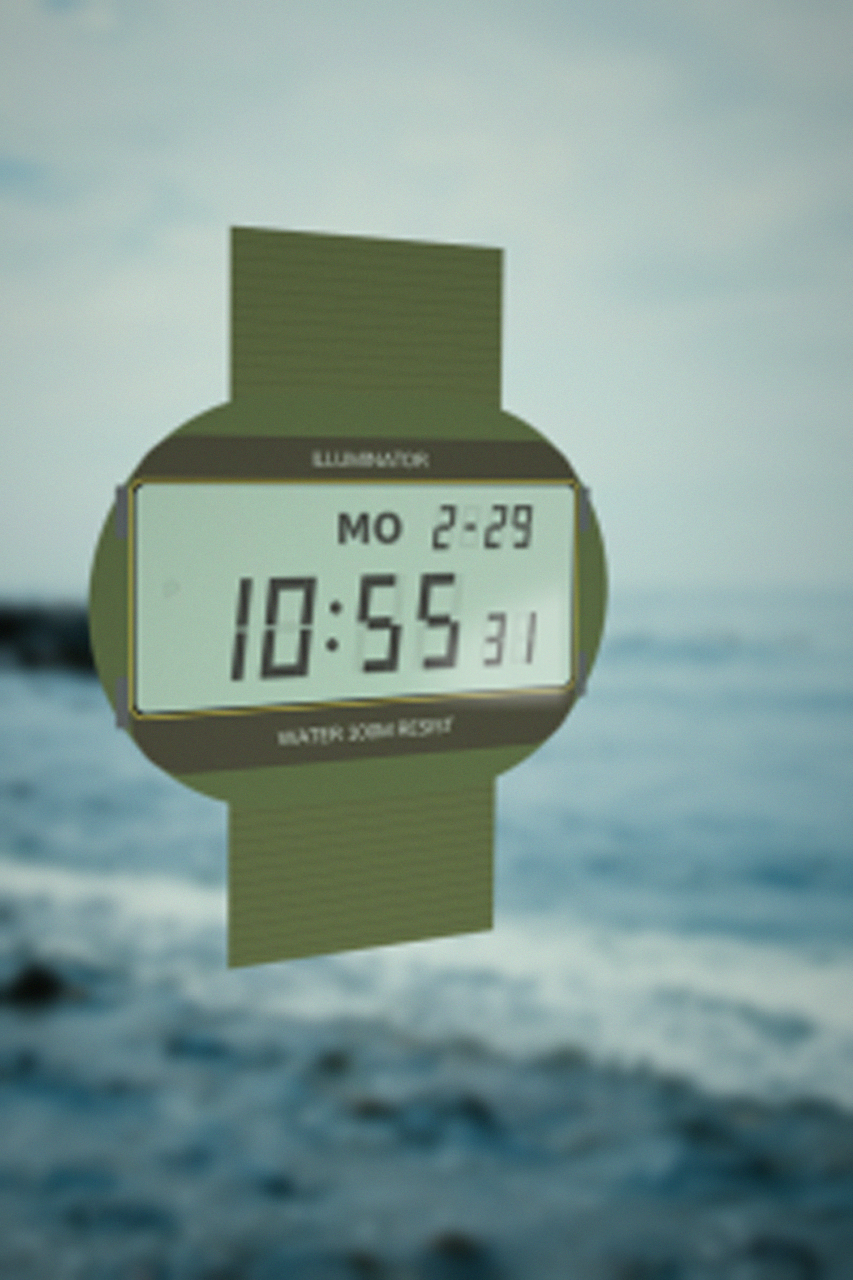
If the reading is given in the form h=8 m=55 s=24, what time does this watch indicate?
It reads h=10 m=55 s=31
